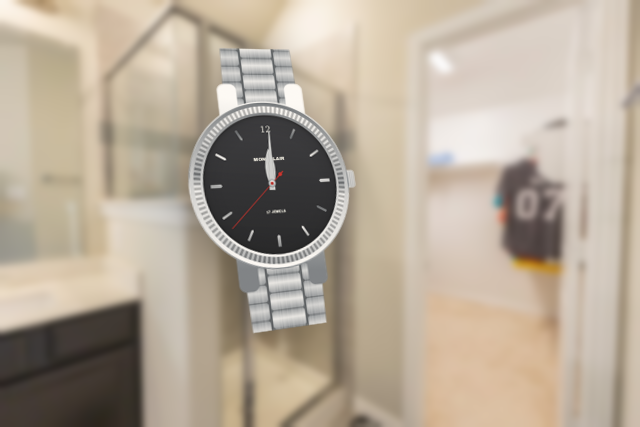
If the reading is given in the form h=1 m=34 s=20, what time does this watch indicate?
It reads h=12 m=0 s=38
